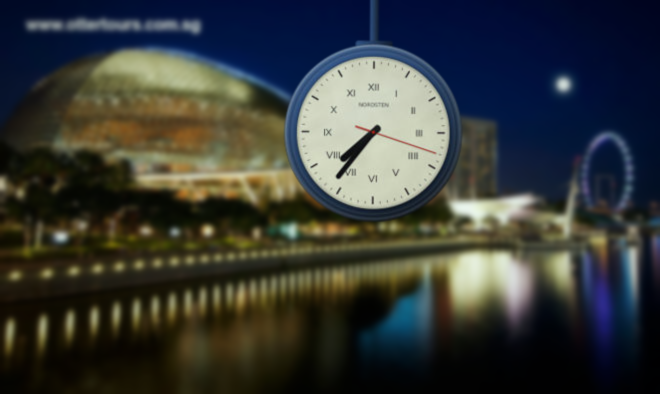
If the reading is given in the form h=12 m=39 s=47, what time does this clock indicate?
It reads h=7 m=36 s=18
